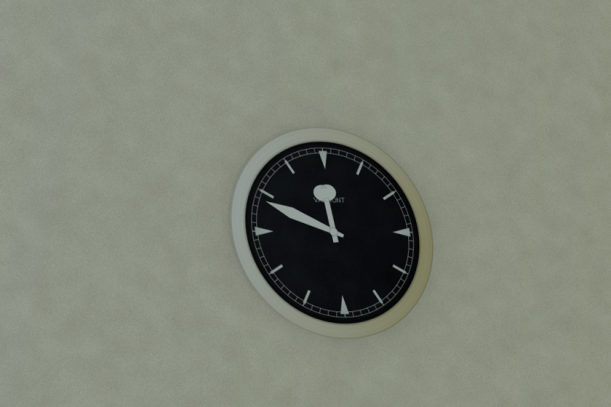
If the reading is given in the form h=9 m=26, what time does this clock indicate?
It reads h=11 m=49
